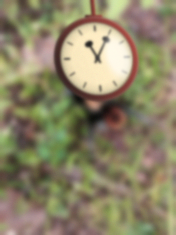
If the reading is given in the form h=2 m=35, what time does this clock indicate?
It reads h=11 m=5
